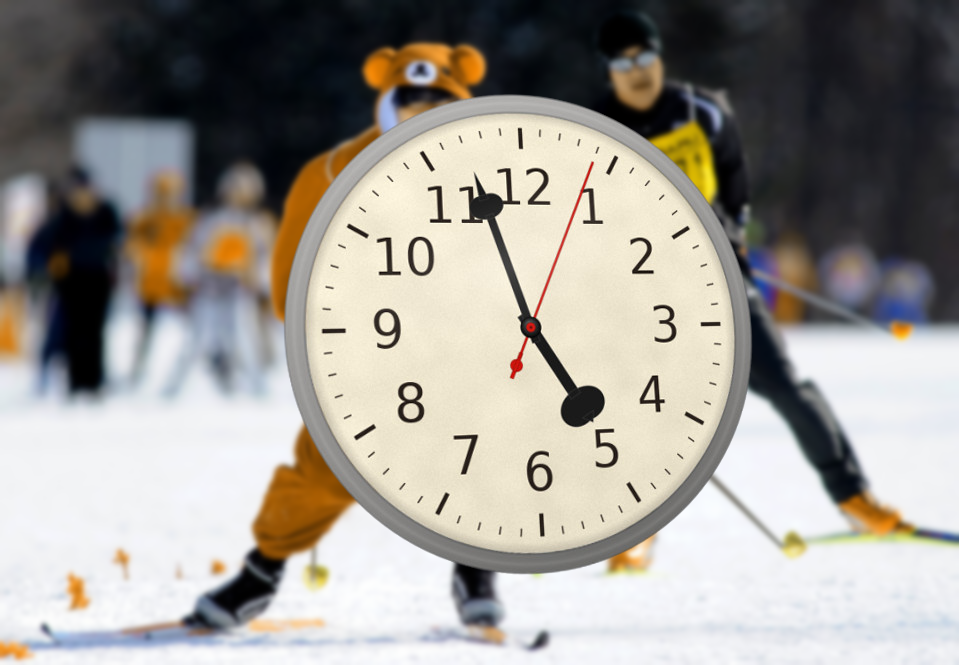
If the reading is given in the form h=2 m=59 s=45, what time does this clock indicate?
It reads h=4 m=57 s=4
